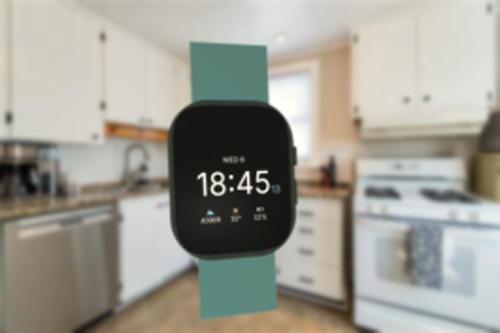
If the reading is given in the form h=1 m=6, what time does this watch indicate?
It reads h=18 m=45
